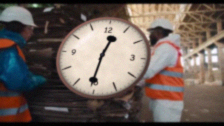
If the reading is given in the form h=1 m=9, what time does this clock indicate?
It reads h=12 m=31
